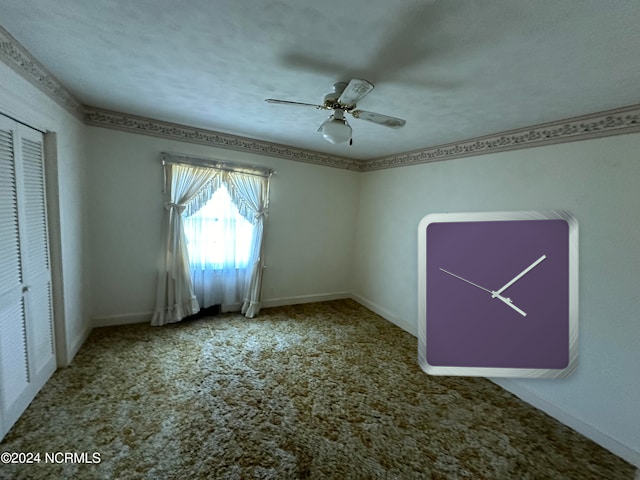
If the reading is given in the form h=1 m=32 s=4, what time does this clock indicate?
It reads h=4 m=8 s=49
